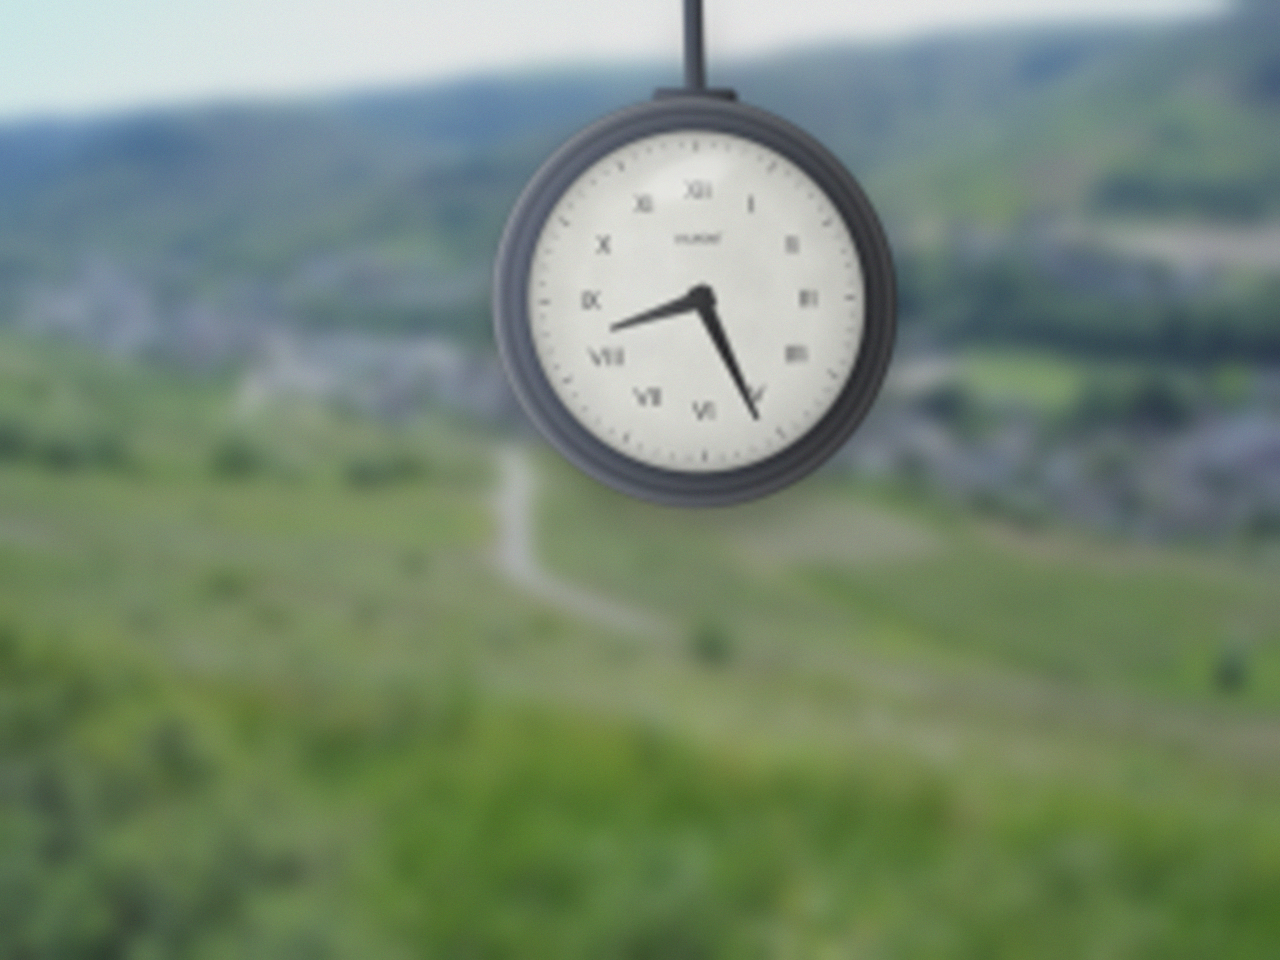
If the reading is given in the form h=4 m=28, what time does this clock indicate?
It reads h=8 m=26
